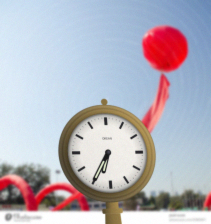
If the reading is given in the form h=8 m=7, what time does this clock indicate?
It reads h=6 m=35
